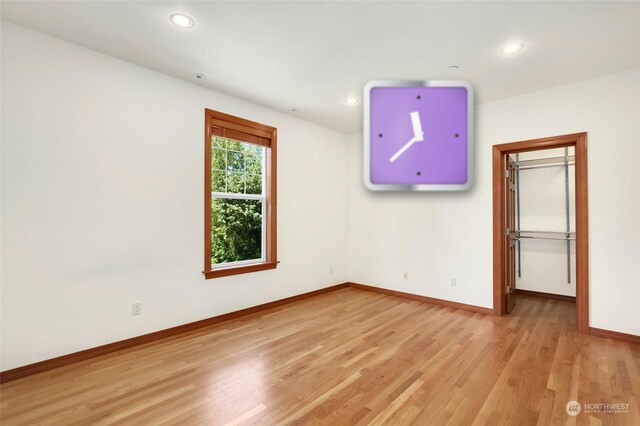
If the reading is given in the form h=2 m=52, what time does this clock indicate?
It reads h=11 m=38
